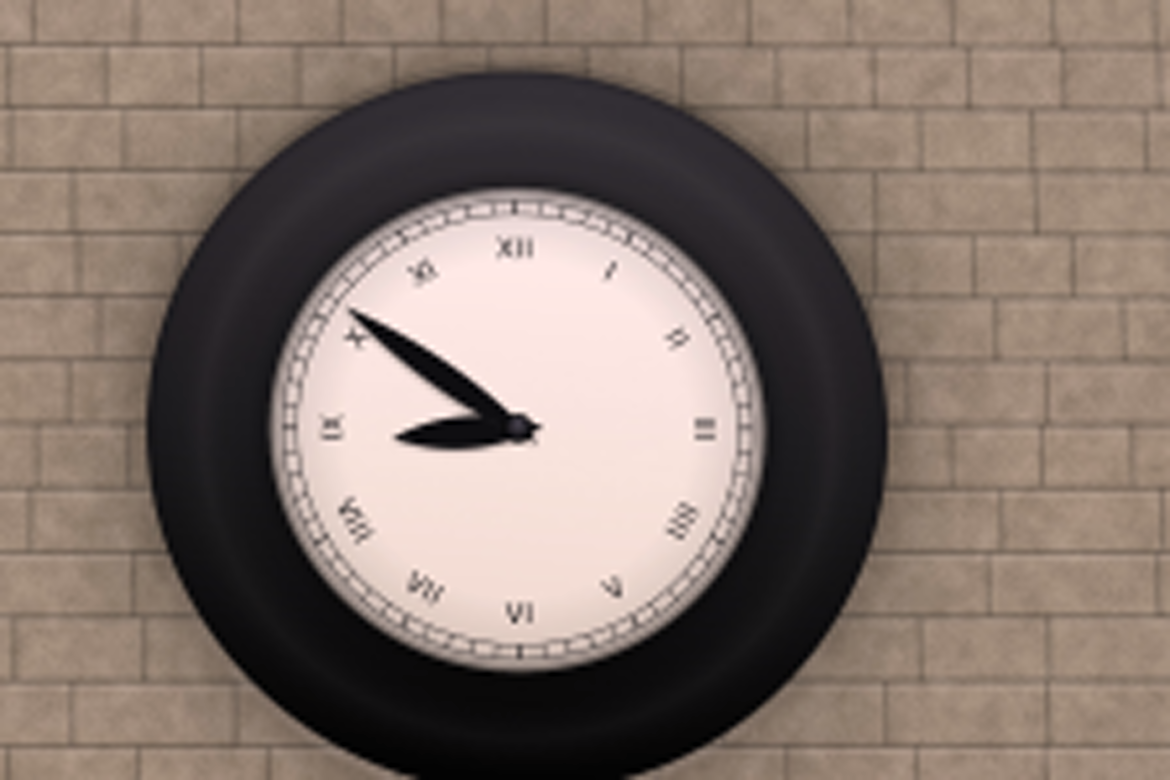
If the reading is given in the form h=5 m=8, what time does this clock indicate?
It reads h=8 m=51
